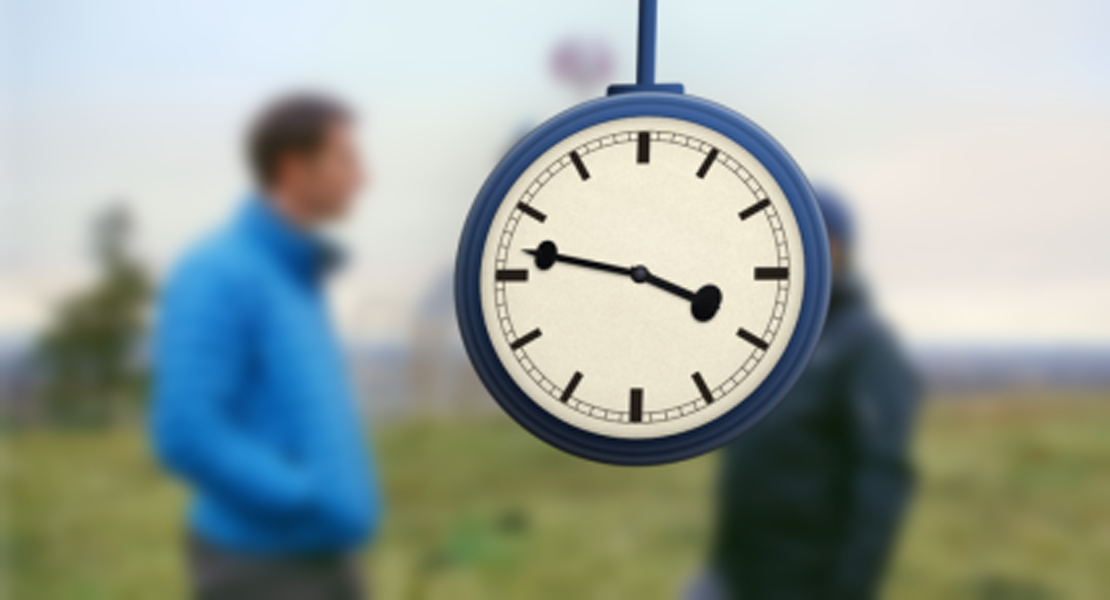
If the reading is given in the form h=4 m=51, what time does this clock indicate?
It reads h=3 m=47
